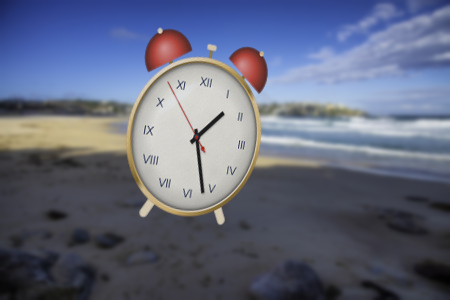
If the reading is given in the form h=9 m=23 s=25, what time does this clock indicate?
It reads h=1 m=26 s=53
